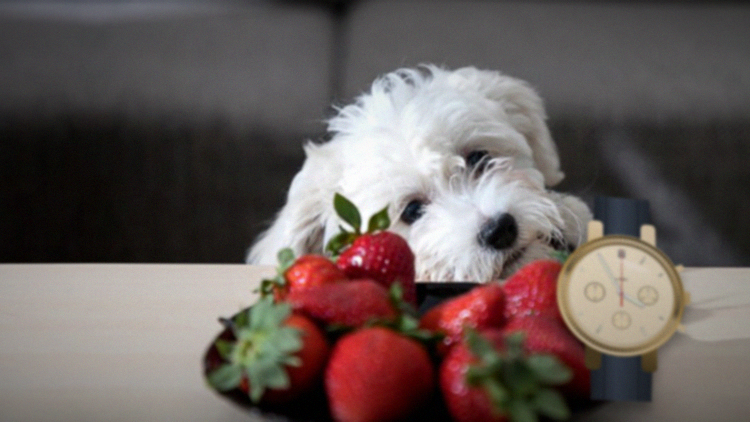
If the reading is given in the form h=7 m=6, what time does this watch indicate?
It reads h=3 m=55
